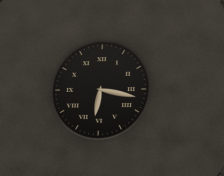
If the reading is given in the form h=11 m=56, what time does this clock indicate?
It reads h=6 m=17
